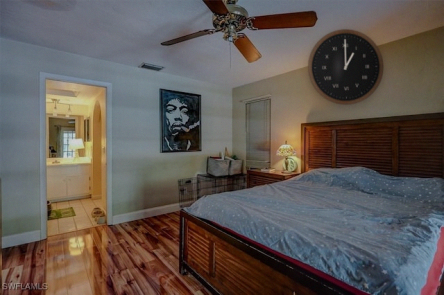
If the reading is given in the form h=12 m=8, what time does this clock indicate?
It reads h=1 m=0
